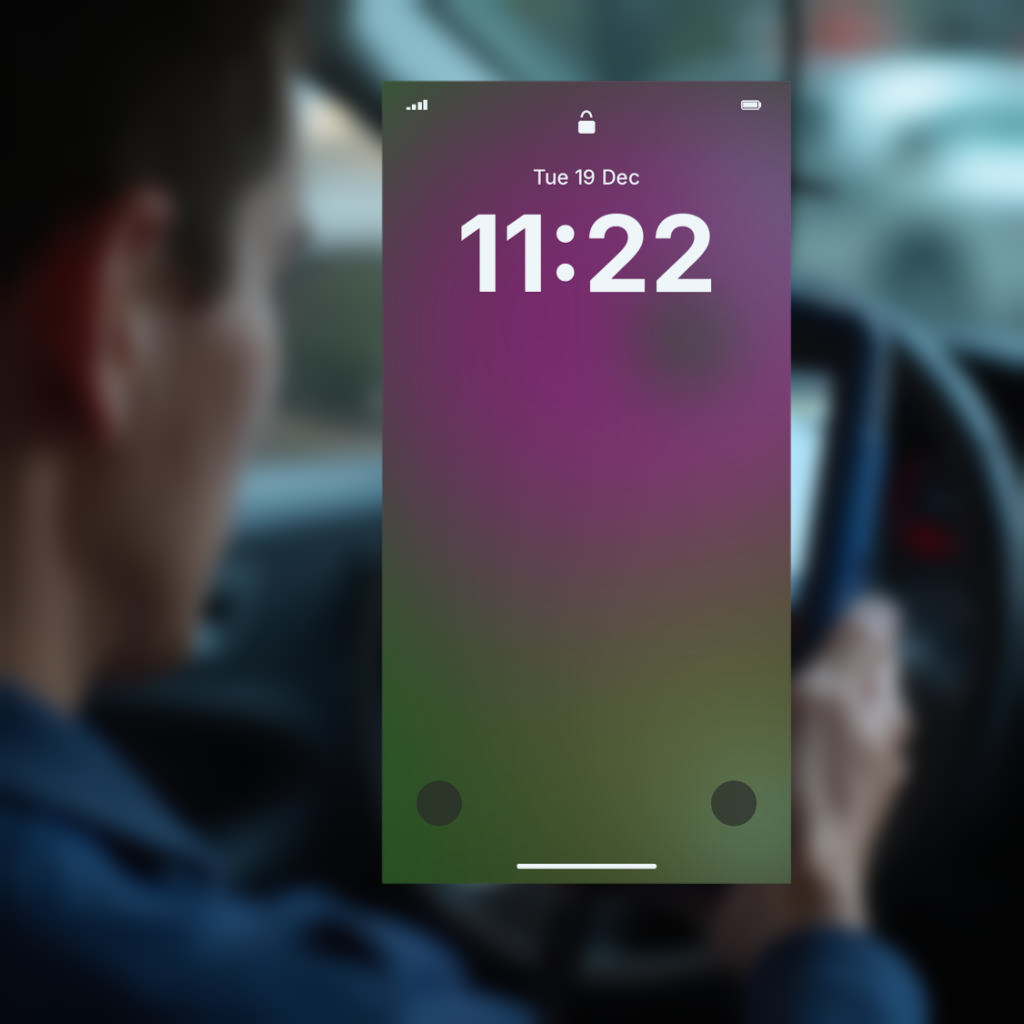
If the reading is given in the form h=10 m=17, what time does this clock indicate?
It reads h=11 m=22
